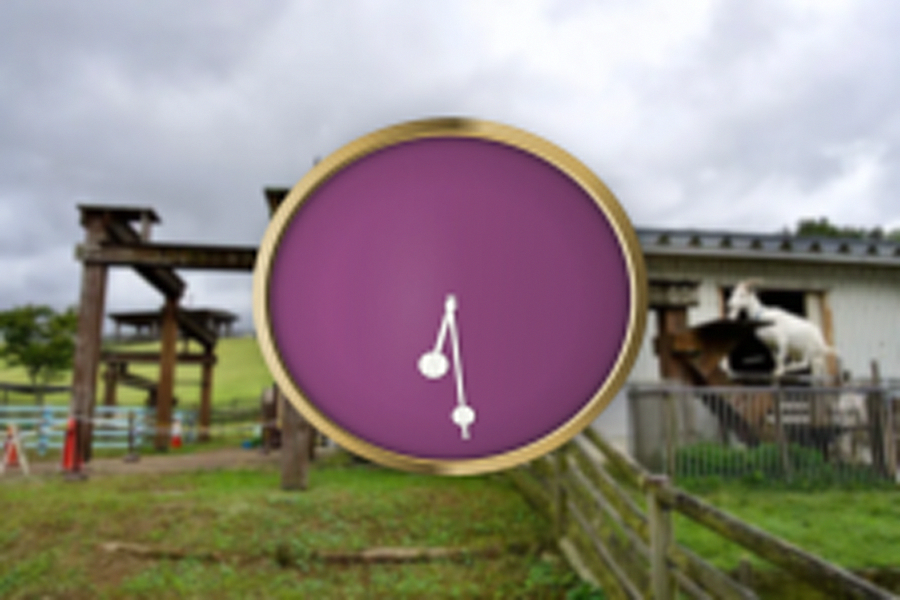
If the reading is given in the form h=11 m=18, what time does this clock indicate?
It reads h=6 m=29
